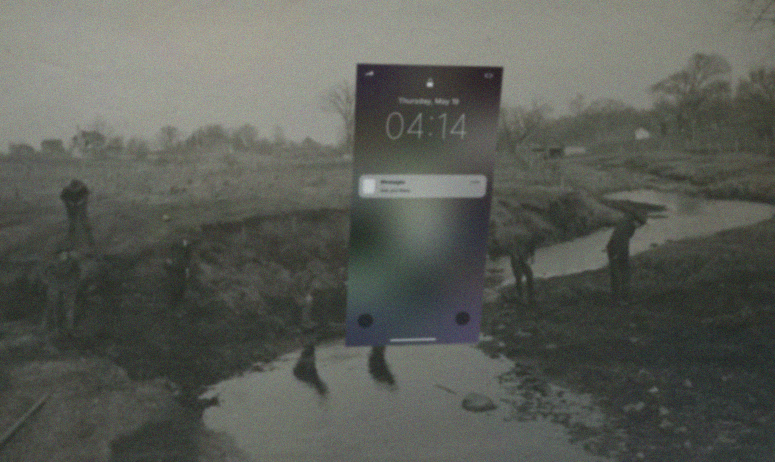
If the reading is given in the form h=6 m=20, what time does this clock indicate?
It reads h=4 m=14
